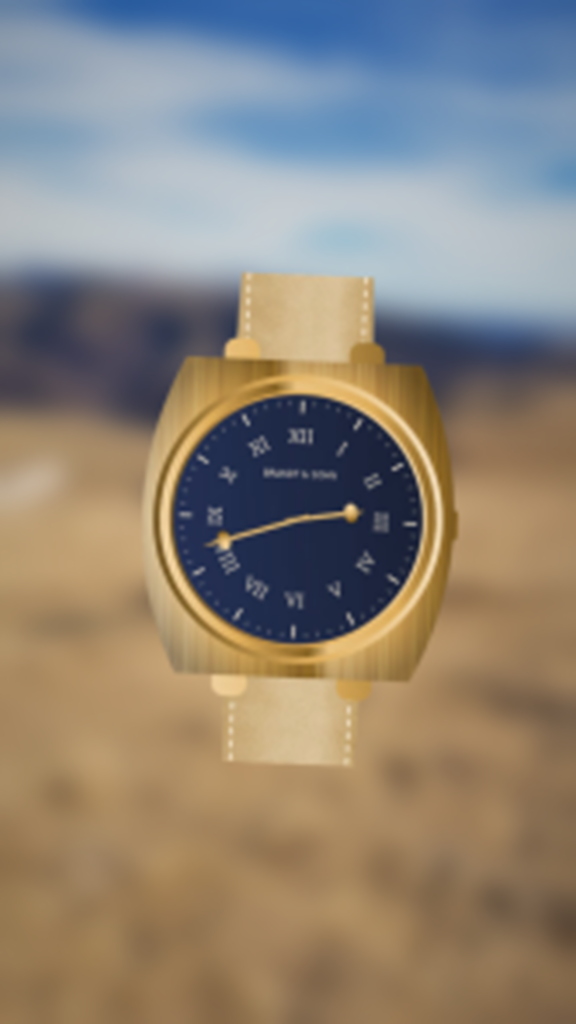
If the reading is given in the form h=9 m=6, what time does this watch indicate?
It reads h=2 m=42
